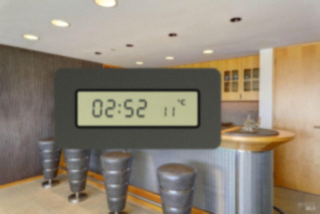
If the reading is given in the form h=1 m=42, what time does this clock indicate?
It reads h=2 m=52
